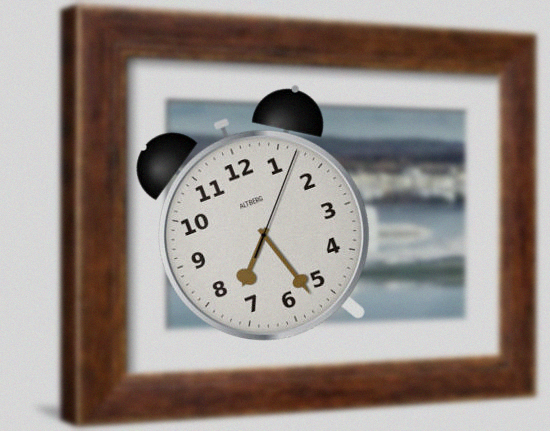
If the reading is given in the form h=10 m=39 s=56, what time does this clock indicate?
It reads h=7 m=27 s=7
